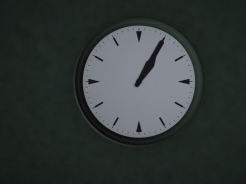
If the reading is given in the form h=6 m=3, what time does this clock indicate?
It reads h=1 m=5
